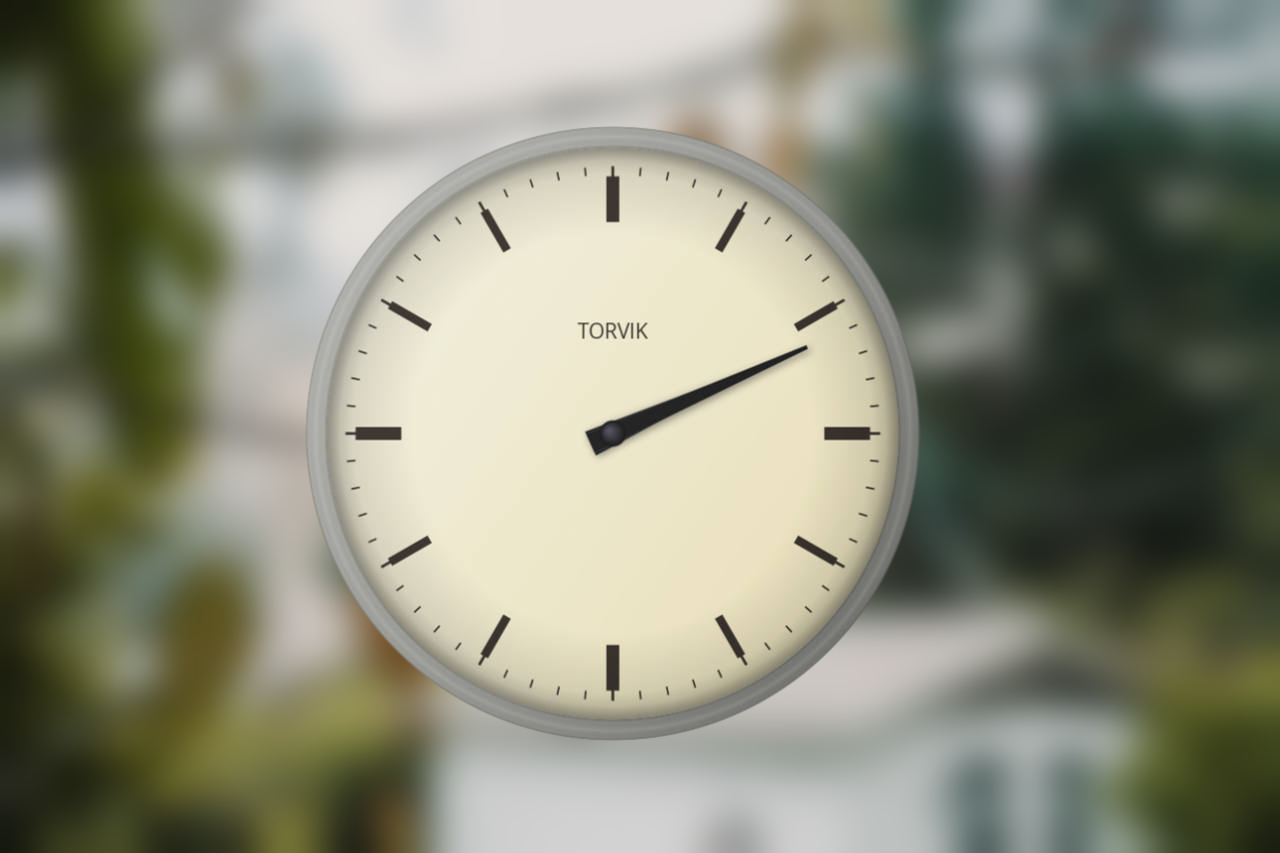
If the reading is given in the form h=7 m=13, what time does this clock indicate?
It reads h=2 m=11
